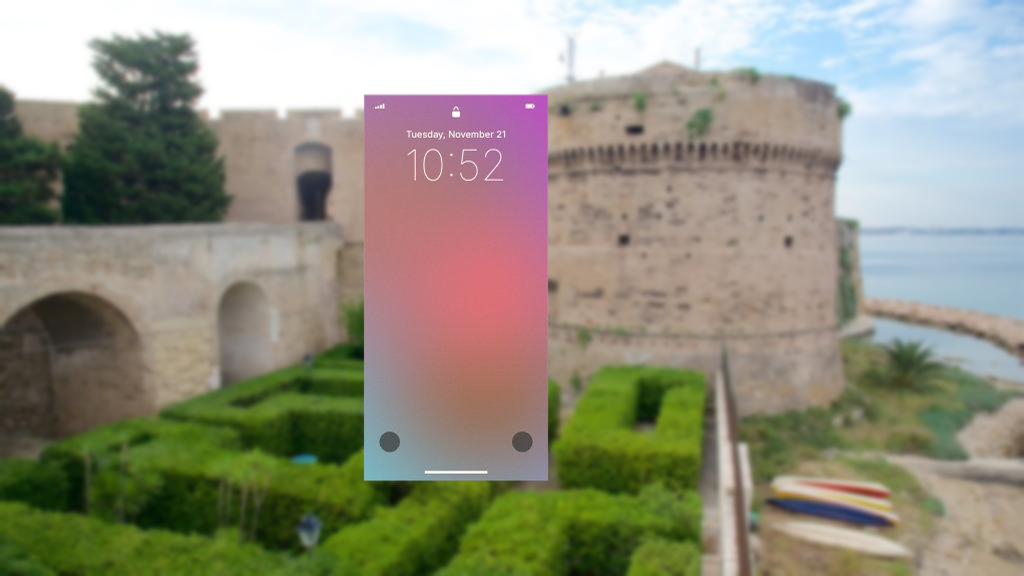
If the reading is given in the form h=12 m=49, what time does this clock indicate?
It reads h=10 m=52
